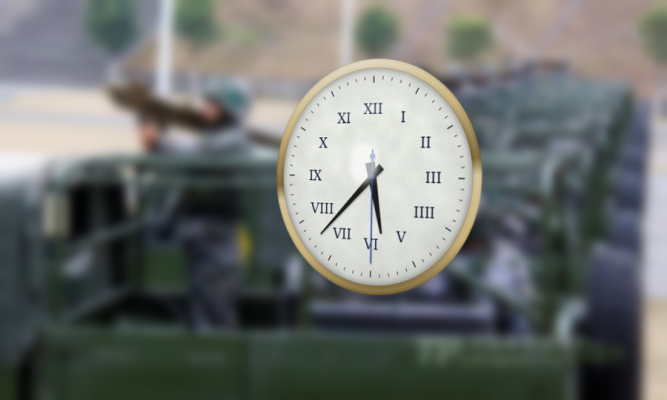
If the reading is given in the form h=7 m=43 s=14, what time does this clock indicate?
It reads h=5 m=37 s=30
